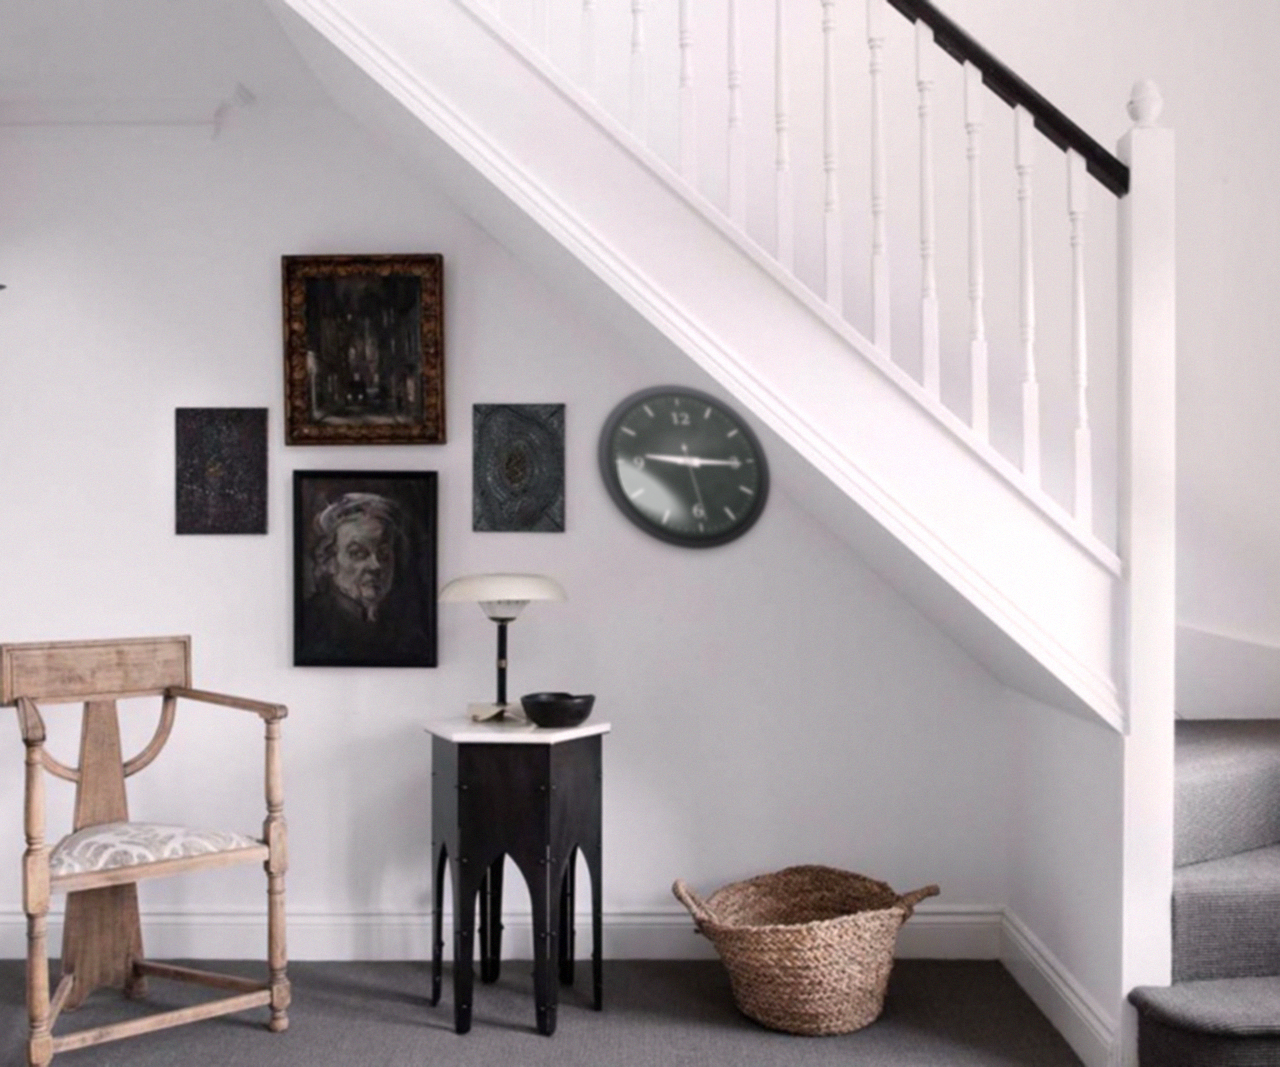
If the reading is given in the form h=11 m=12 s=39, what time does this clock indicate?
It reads h=9 m=15 s=29
